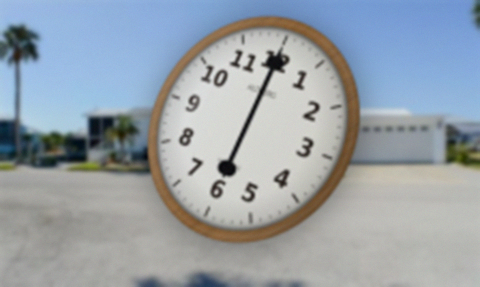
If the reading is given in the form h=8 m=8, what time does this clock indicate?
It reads h=6 m=0
